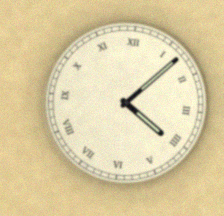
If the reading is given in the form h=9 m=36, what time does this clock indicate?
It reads h=4 m=7
